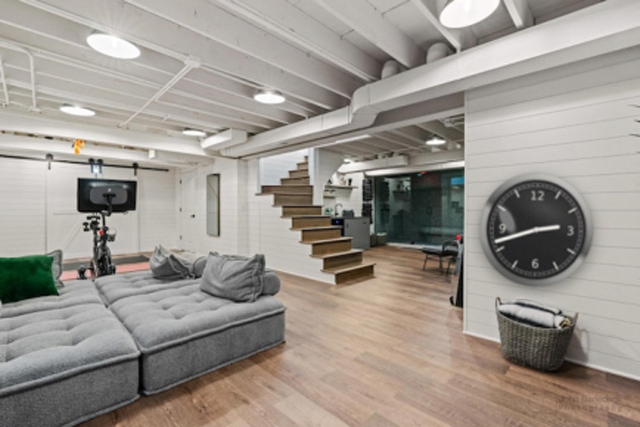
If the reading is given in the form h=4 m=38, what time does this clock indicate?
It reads h=2 m=42
